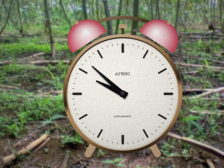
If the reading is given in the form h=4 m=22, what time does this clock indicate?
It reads h=9 m=52
